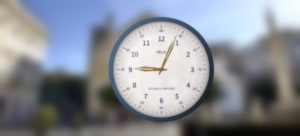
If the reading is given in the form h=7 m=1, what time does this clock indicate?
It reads h=9 m=4
